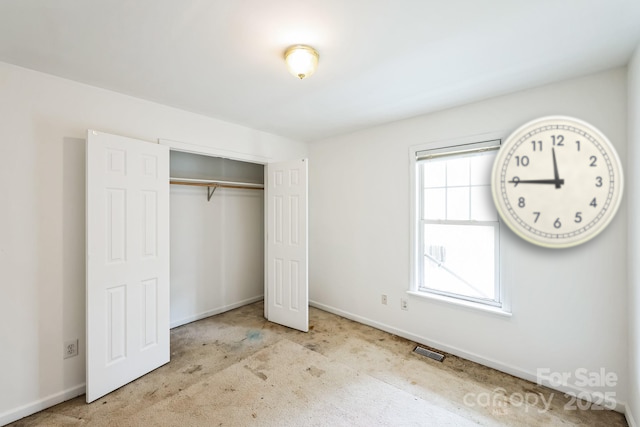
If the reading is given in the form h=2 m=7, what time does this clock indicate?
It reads h=11 m=45
